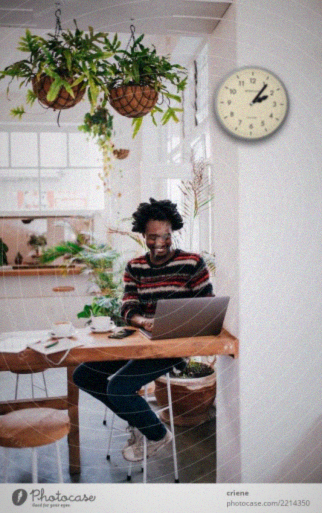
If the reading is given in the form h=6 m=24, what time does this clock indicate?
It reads h=2 m=6
